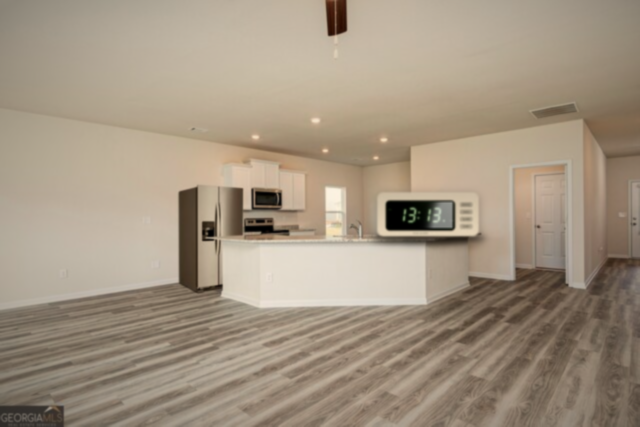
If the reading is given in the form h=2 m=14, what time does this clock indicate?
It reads h=13 m=13
